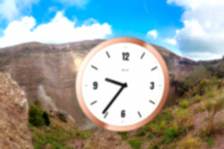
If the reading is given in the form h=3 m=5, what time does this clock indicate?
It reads h=9 m=36
